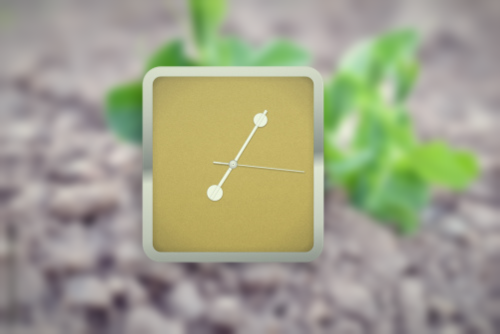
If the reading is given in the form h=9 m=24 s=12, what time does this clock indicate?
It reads h=7 m=5 s=16
